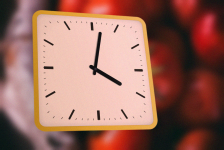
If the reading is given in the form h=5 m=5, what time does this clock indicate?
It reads h=4 m=2
